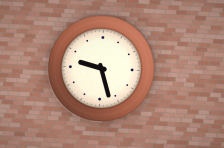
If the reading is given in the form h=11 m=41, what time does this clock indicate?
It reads h=9 m=27
